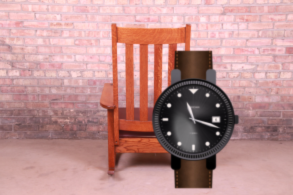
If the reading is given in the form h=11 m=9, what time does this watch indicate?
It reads h=11 m=18
